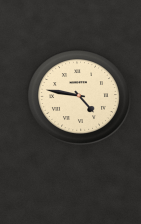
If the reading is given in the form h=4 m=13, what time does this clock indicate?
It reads h=4 m=47
